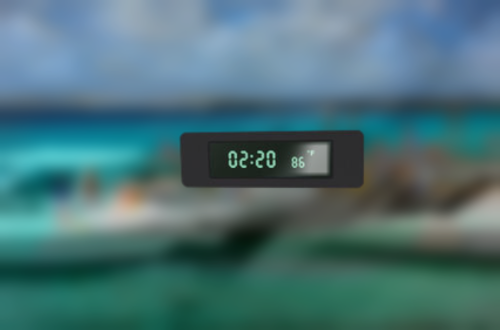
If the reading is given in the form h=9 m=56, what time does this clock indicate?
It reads h=2 m=20
